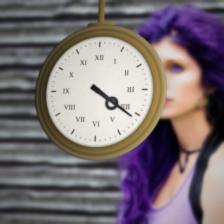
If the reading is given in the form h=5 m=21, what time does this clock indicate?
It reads h=4 m=21
